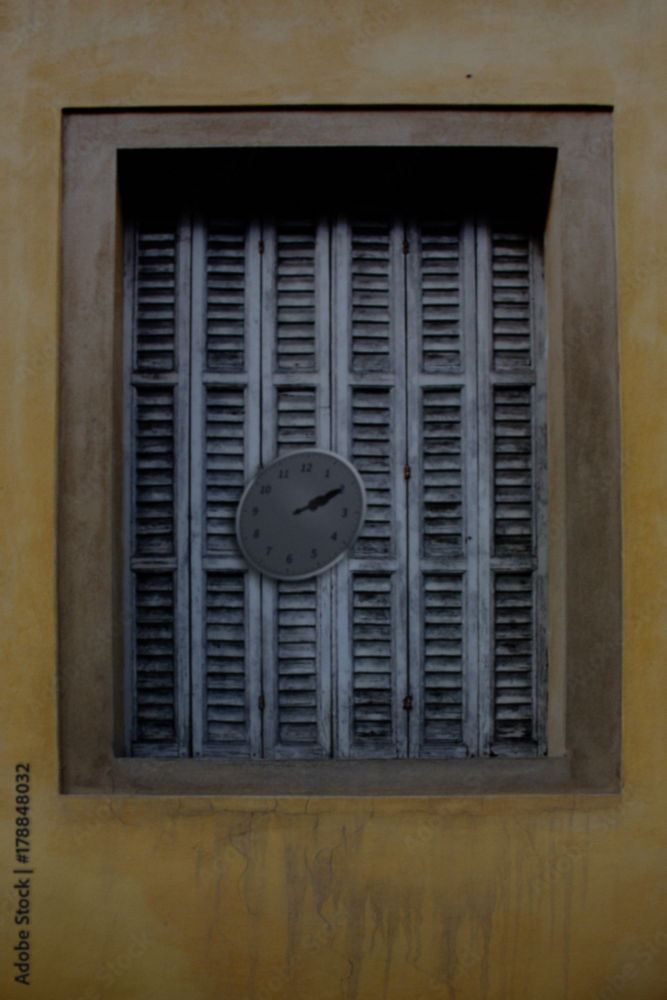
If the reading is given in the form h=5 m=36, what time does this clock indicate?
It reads h=2 m=10
